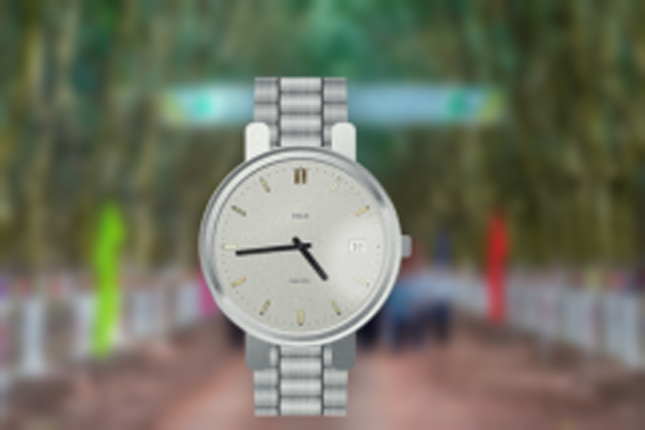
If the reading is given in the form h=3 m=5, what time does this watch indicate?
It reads h=4 m=44
